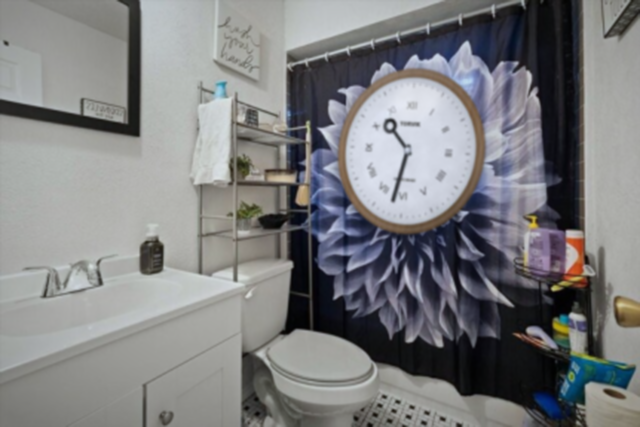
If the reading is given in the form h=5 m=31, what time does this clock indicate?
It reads h=10 m=32
